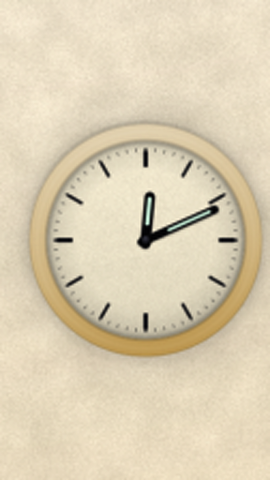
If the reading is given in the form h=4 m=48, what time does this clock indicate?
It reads h=12 m=11
